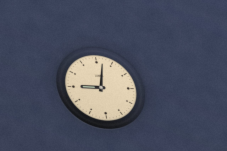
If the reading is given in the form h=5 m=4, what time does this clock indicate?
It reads h=9 m=2
